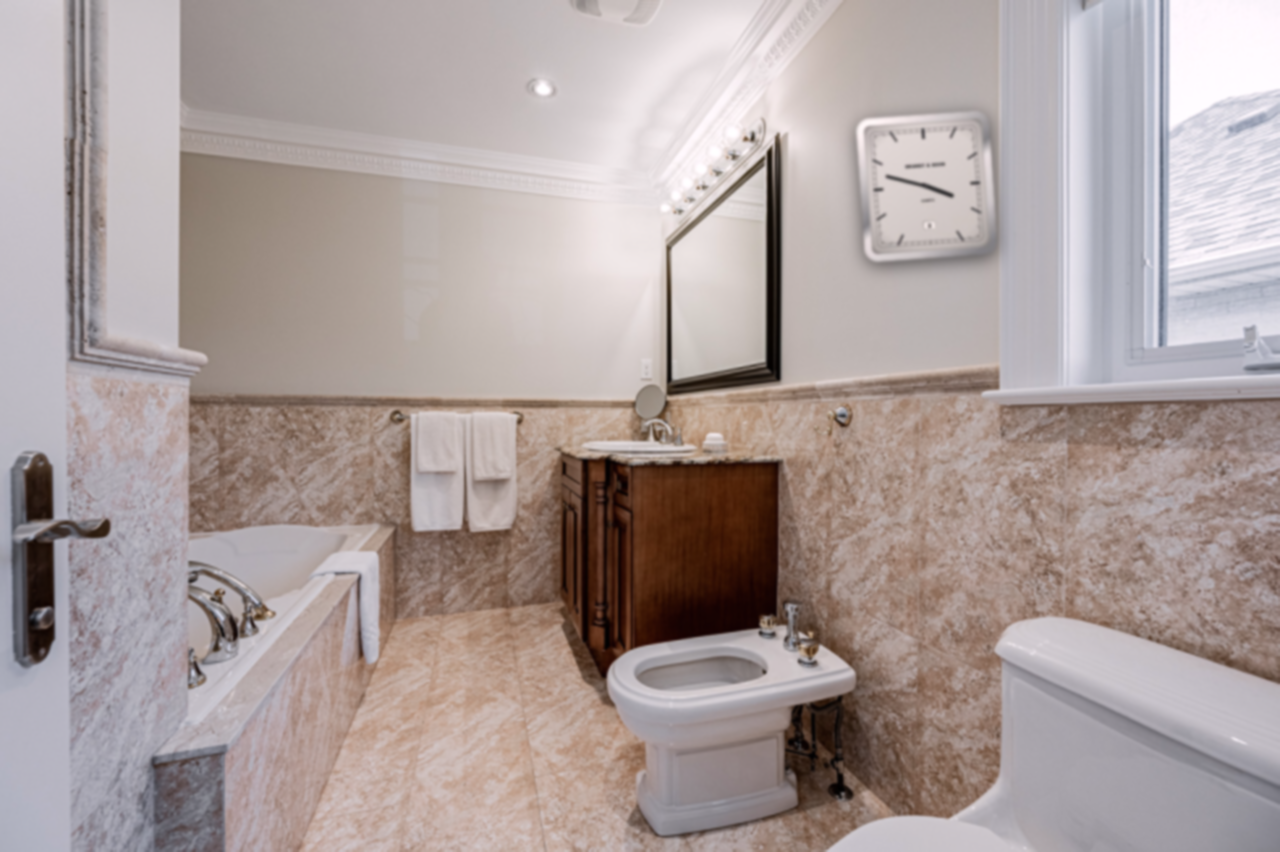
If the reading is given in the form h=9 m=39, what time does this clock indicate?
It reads h=3 m=48
